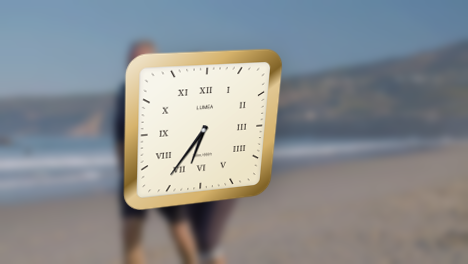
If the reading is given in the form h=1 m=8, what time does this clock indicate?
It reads h=6 m=36
